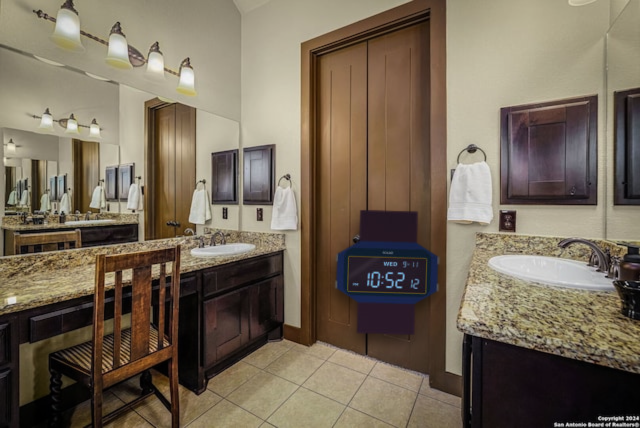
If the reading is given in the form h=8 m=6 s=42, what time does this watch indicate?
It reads h=10 m=52 s=12
